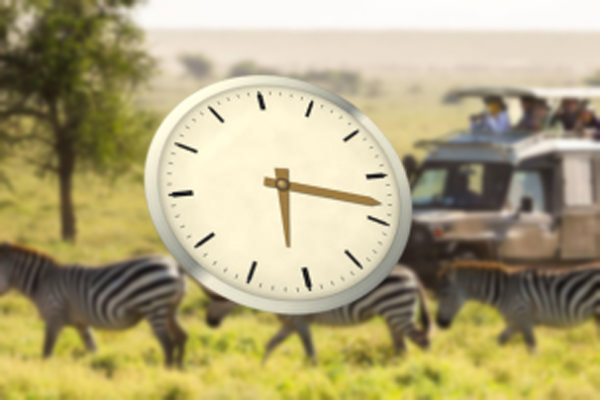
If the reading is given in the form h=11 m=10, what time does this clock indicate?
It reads h=6 m=18
